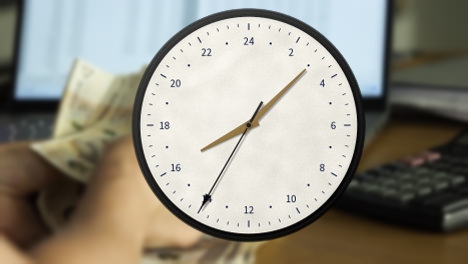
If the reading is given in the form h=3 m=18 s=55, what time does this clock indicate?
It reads h=16 m=7 s=35
